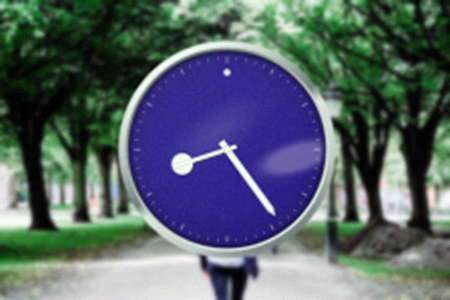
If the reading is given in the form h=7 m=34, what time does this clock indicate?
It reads h=8 m=24
